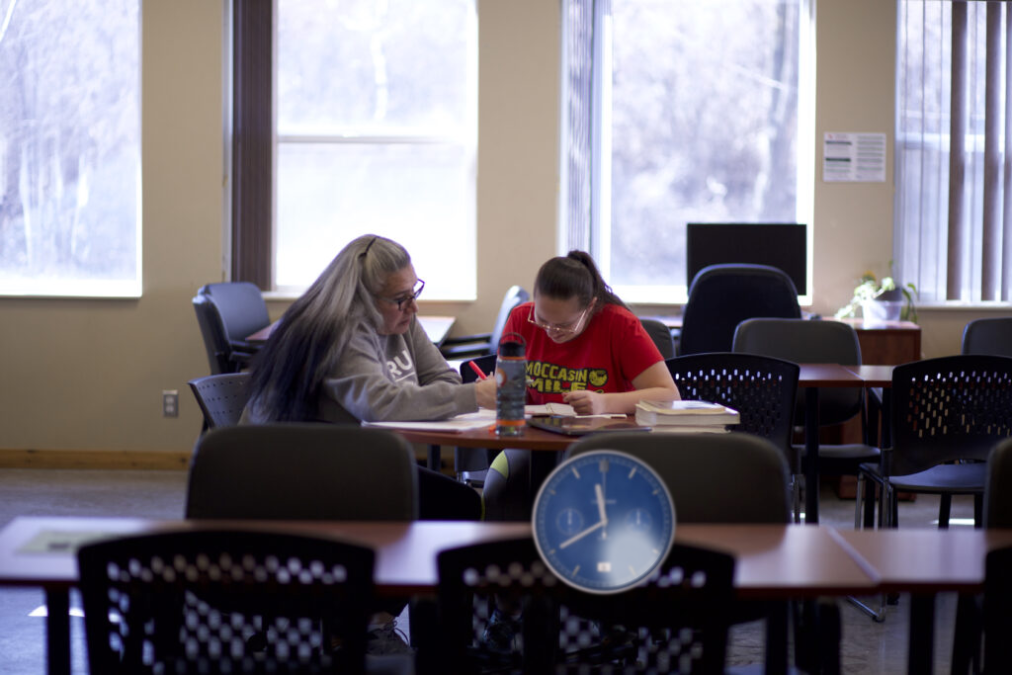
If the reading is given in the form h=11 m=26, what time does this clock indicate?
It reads h=11 m=40
